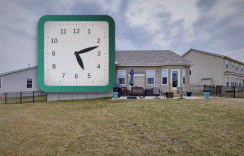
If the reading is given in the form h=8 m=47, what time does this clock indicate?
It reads h=5 m=12
